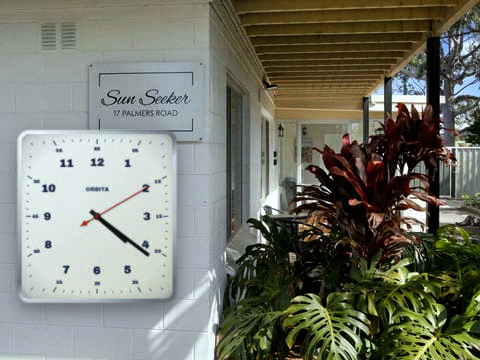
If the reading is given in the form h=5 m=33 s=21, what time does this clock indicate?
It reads h=4 m=21 s=10
